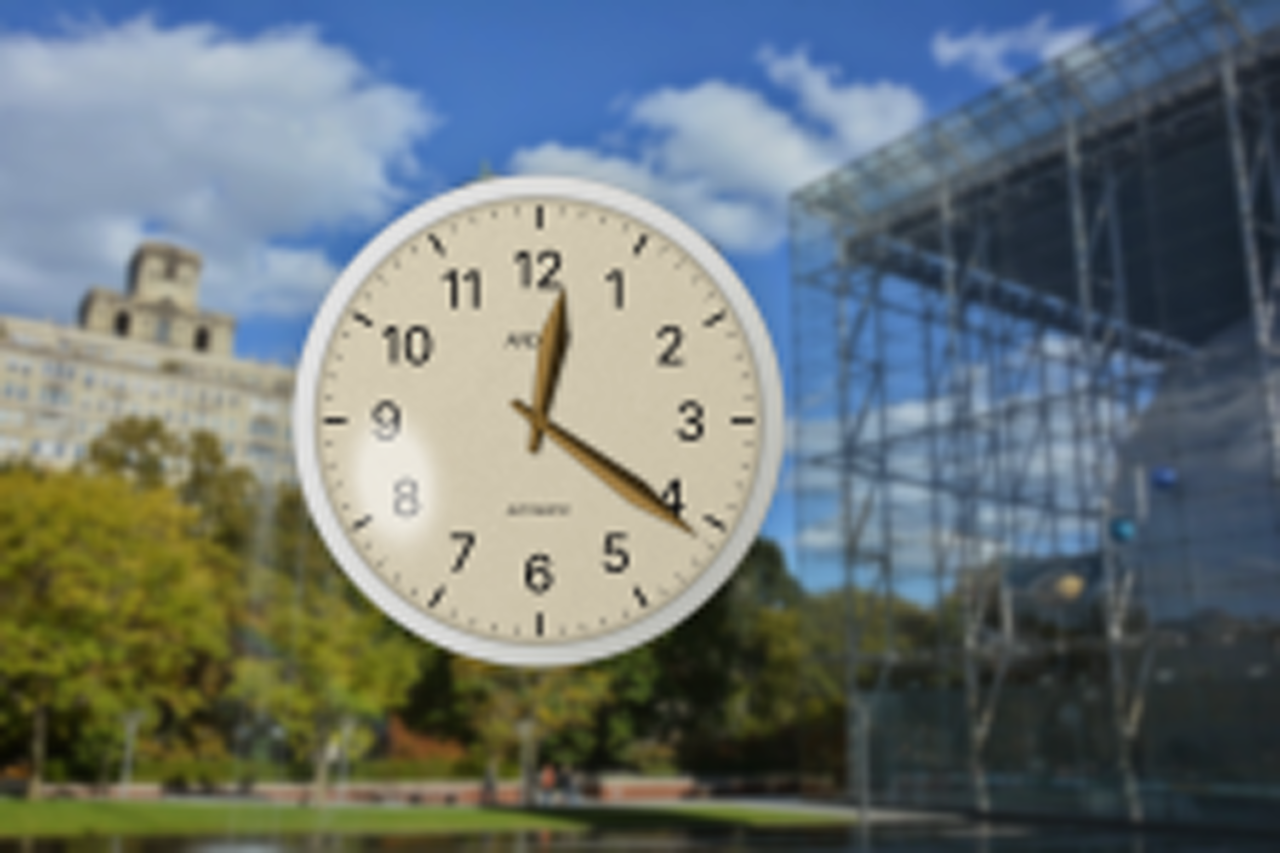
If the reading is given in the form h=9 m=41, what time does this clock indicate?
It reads h=12 m=21
